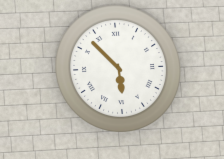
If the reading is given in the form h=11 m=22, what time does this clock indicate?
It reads h=5 m=53
